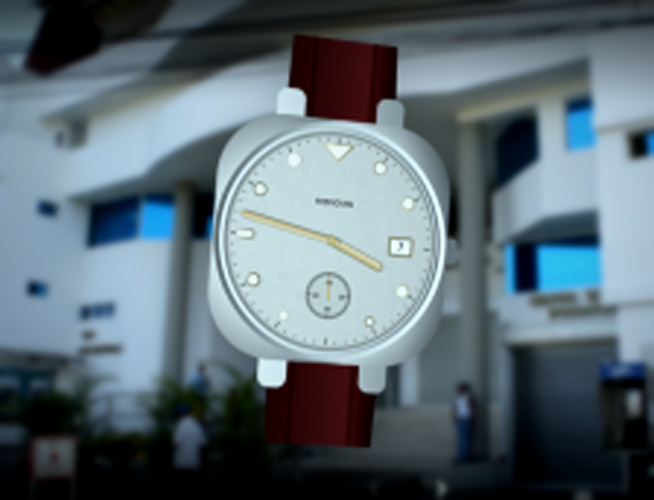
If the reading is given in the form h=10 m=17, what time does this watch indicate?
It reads h=3 m=47
